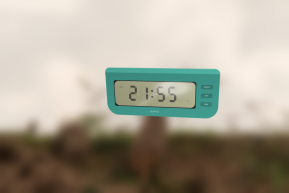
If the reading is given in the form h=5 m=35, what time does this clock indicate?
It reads h=21 m=55
